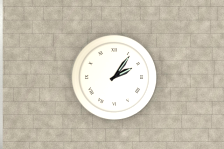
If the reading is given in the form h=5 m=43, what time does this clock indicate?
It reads h=2 m=6
